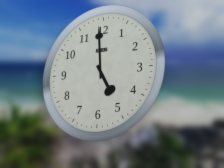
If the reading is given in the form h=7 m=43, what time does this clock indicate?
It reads h=4 m=59
